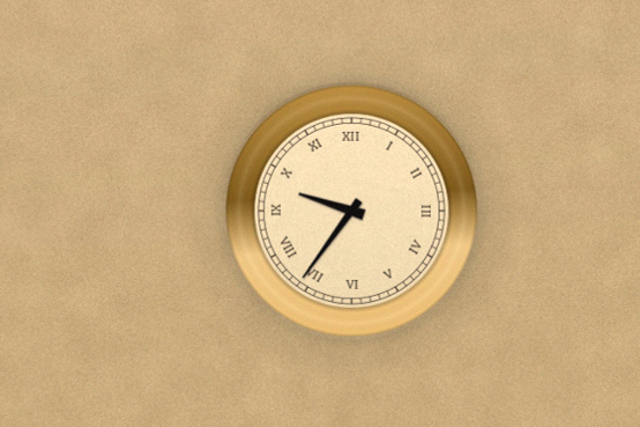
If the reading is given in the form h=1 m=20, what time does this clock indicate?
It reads h=9 m=36
